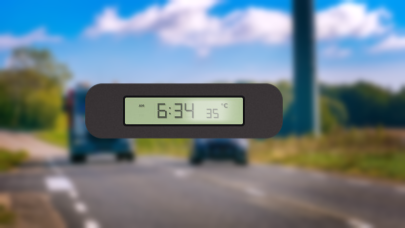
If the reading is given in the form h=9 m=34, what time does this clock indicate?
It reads h=6 m=34
